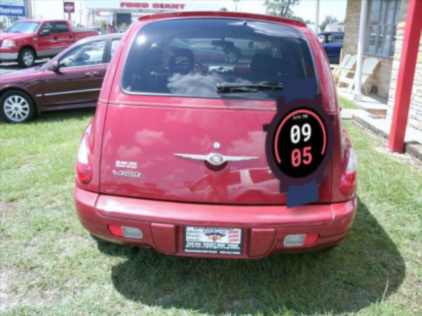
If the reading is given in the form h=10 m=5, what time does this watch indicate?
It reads h=9 m=5
